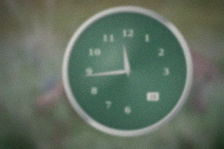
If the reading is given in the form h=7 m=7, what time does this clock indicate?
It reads h=11 m=44
